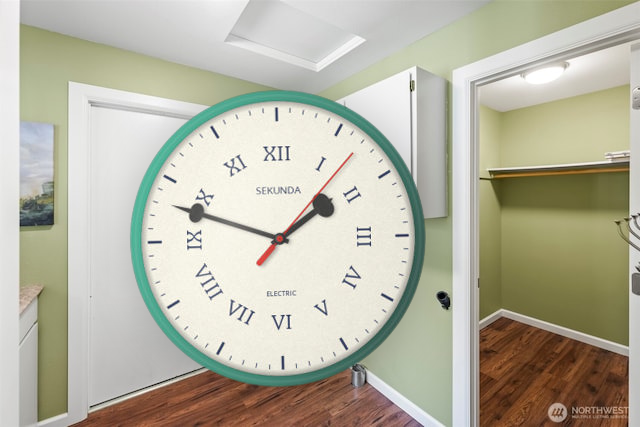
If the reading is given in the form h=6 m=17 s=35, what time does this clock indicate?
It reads h=1 m=48 s=7
